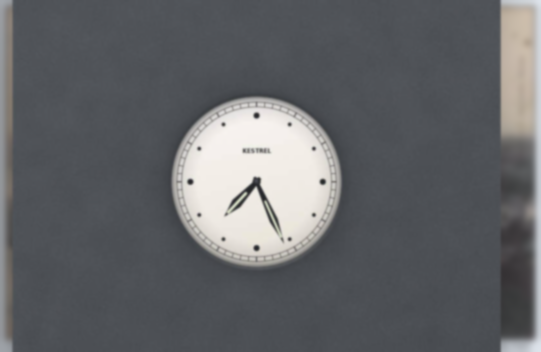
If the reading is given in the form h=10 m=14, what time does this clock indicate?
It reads h=7 m=26
